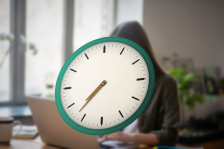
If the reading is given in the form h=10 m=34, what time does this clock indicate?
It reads h=7 m=37
